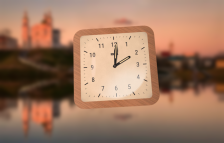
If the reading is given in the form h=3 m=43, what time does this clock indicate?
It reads h=2 m=1
